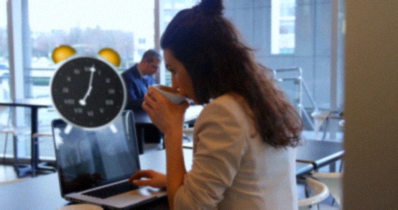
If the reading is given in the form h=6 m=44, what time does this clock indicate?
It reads h=7 m=2
